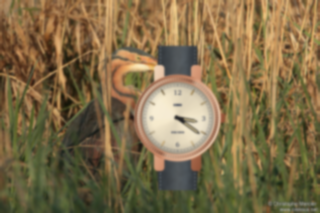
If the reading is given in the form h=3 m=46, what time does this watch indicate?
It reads h=3 m=21
